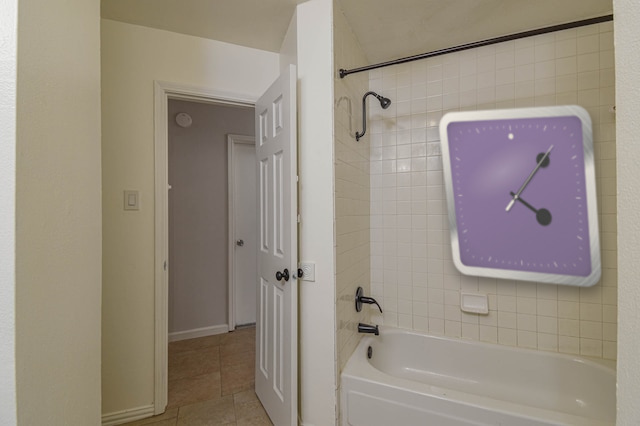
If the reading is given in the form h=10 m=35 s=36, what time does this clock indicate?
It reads h=4 m=7 s=7
